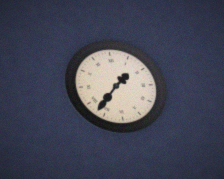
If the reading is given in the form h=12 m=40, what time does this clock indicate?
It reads h=1 m=37
